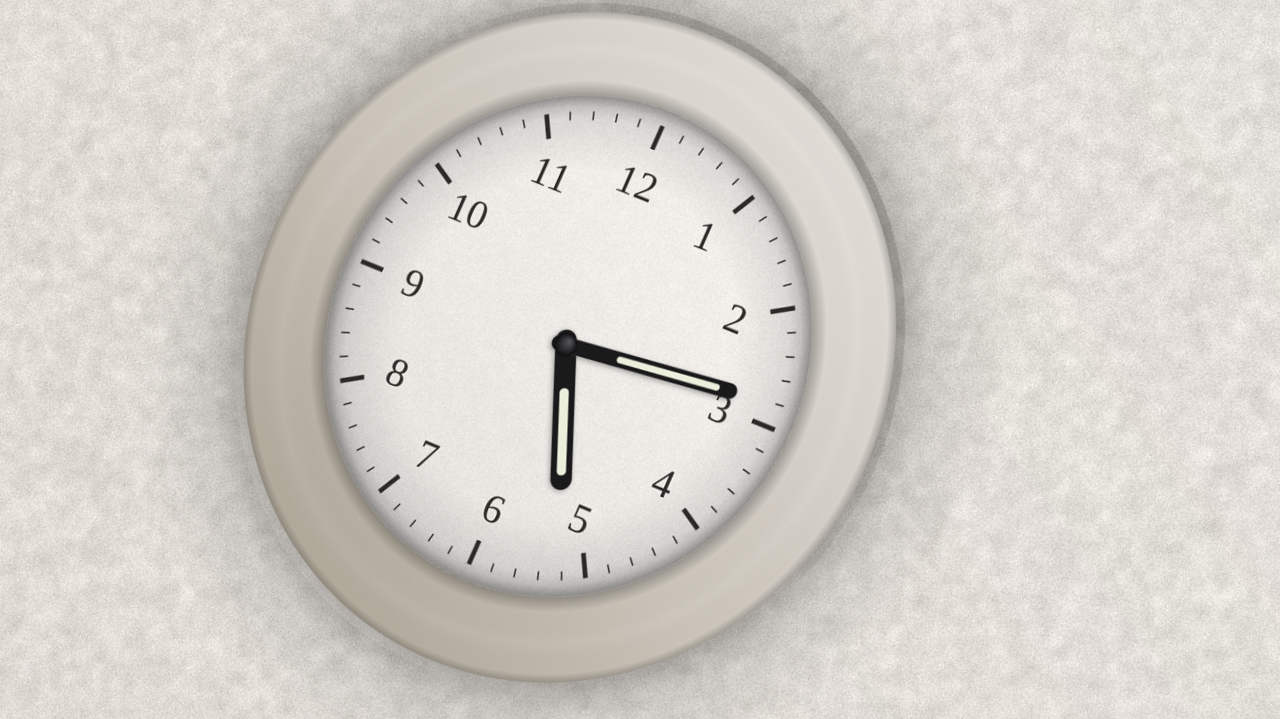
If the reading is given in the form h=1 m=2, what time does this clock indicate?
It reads h=5 m=14
